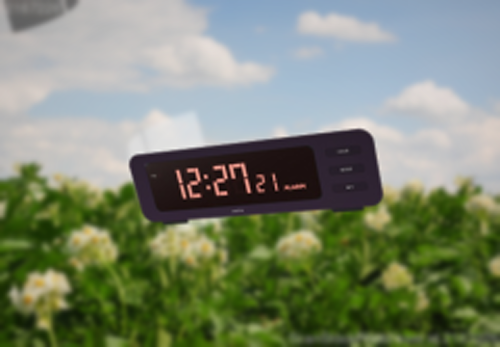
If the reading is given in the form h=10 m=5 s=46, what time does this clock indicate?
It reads h=12 m=27 s=21
